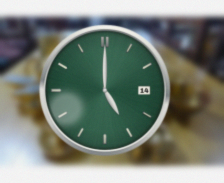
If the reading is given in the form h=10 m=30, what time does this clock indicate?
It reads h=5 m=0
